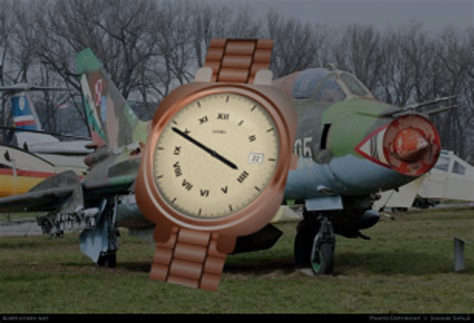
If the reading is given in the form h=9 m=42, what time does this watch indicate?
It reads h=3 m=49
